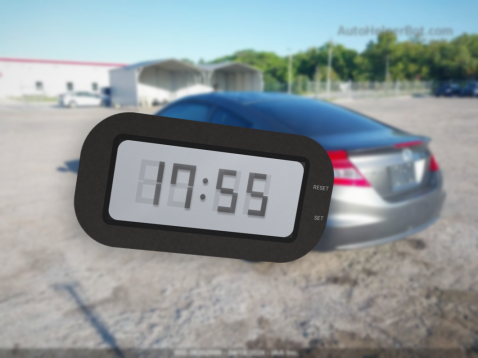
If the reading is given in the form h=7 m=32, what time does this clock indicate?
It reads h=17 m=55
